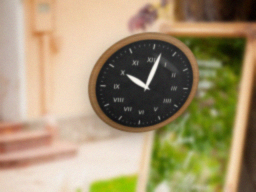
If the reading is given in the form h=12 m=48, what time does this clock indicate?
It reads h=10 m=2
